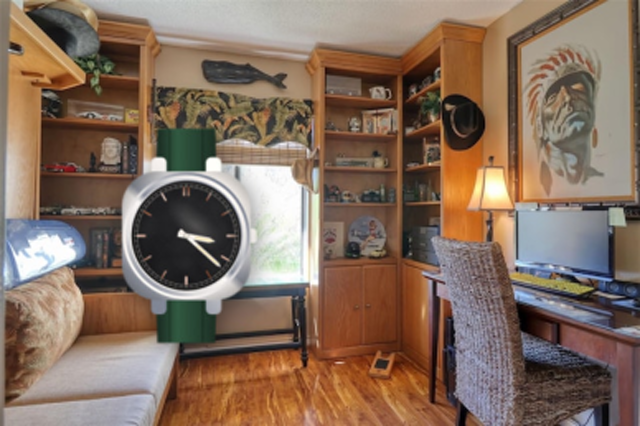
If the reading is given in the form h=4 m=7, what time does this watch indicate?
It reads h=3 m=22
